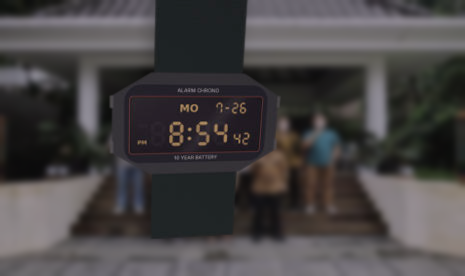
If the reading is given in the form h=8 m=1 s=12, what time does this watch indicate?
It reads h=8 m=54 s=42
